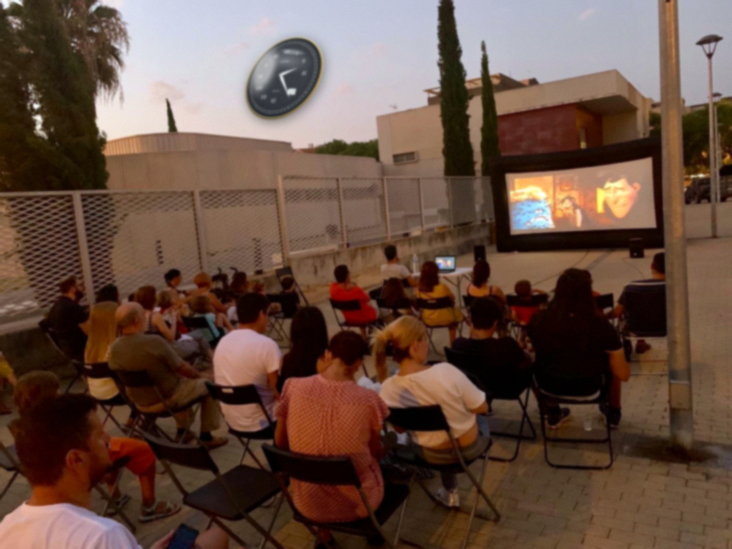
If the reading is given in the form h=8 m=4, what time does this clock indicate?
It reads h=2 m=24
